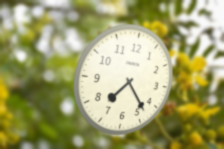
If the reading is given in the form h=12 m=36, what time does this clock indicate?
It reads h=7 m=23
